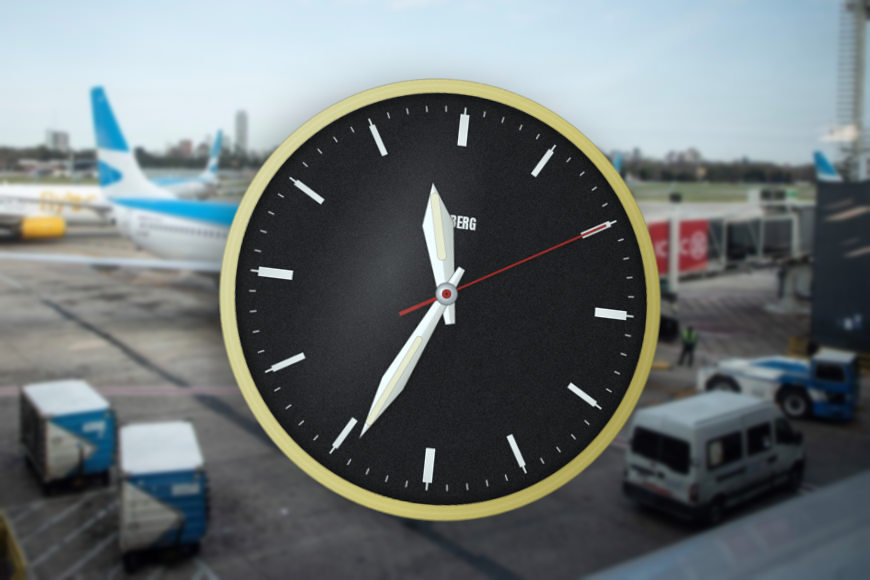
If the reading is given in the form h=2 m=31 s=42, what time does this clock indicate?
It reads h=11 m=34 s=10
